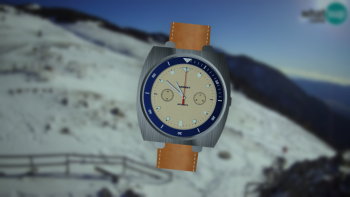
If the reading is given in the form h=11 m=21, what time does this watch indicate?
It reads h=10 m=51
